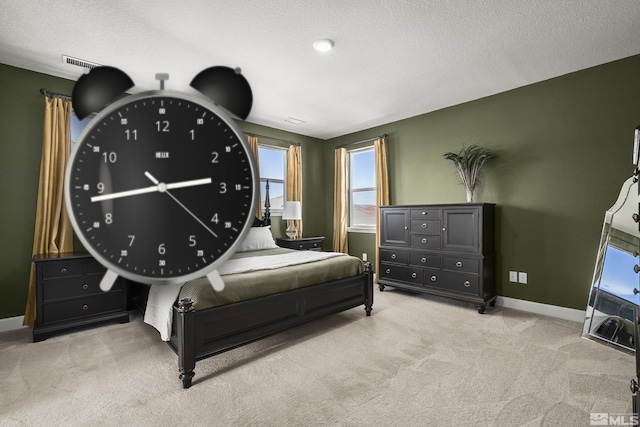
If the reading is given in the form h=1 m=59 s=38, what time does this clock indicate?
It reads h=2 m=43 s=22
